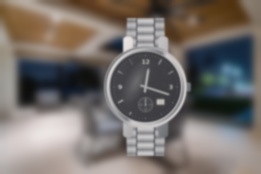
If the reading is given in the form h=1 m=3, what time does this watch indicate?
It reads h=12 m=18
